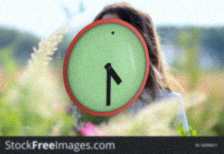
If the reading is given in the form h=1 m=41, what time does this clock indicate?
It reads h=4 m=29
